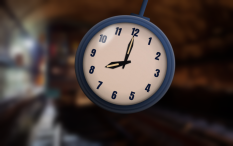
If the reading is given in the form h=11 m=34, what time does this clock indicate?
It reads h=8 m=0
